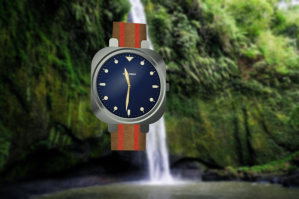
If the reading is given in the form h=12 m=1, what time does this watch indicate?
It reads h=11 m=31
